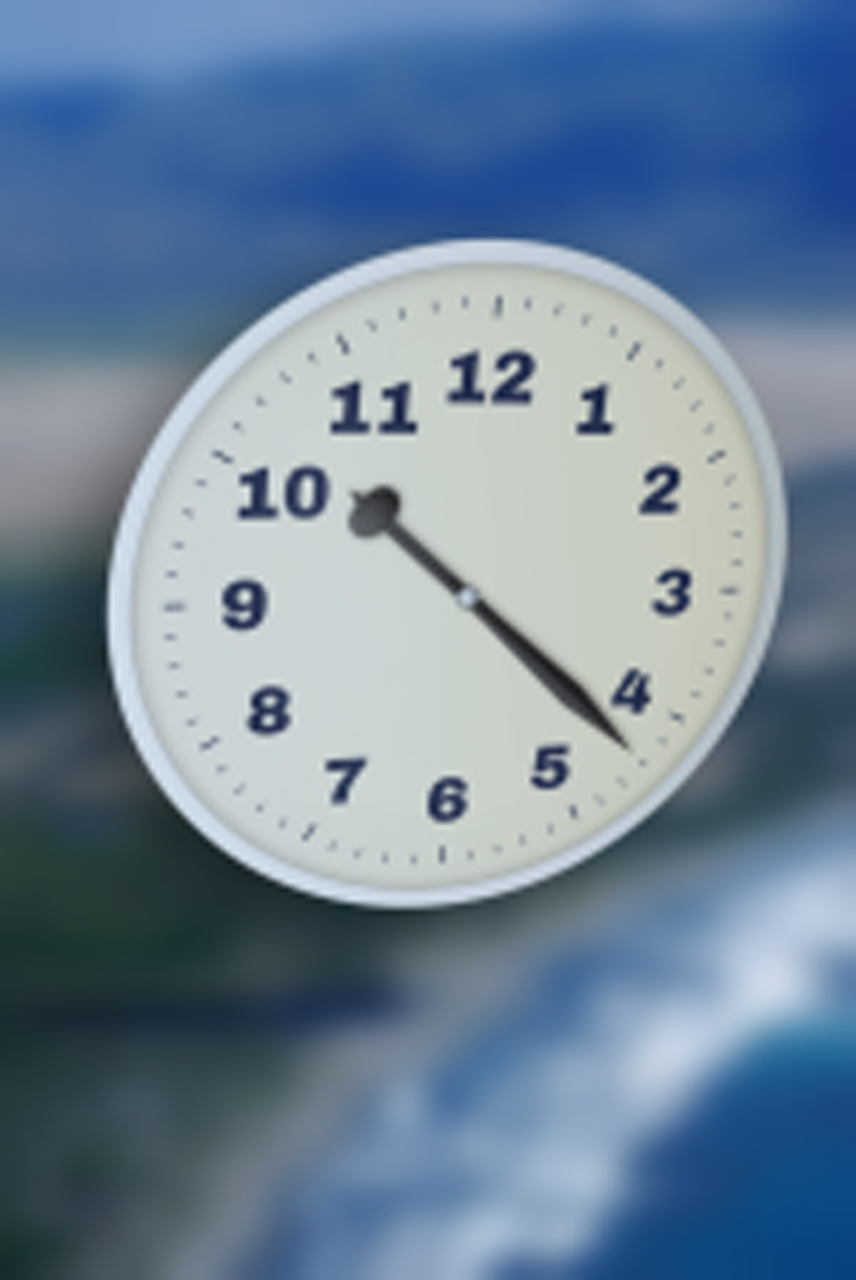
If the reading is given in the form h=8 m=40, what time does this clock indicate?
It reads h=10 m=22
